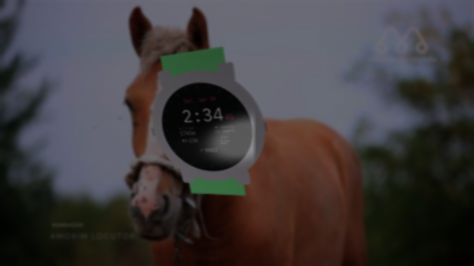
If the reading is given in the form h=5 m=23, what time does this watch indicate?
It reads h=2 m=34
